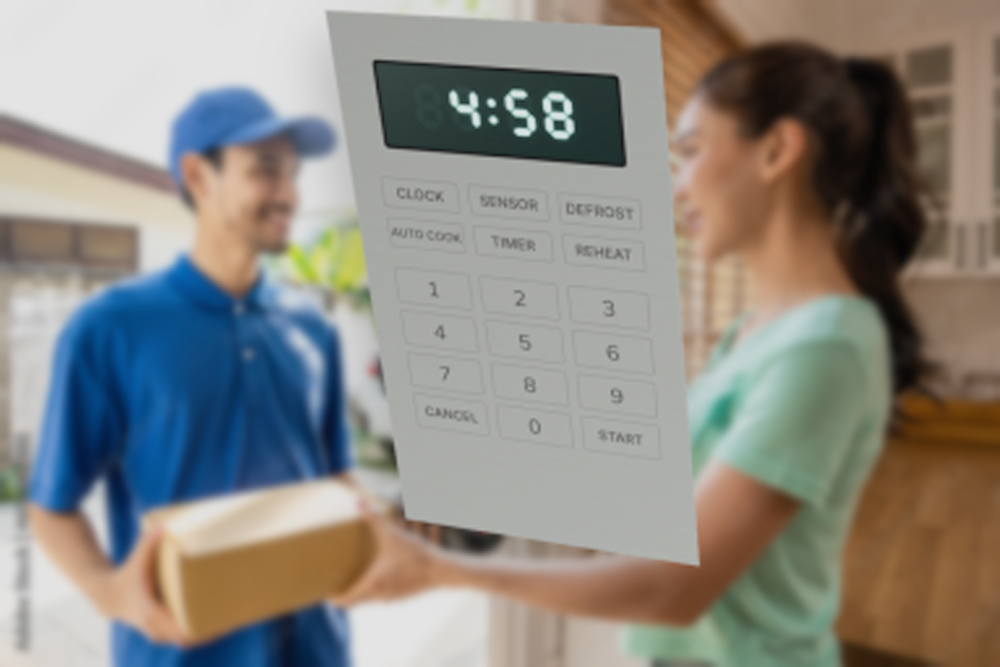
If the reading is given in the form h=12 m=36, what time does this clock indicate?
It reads h=4 m=58
